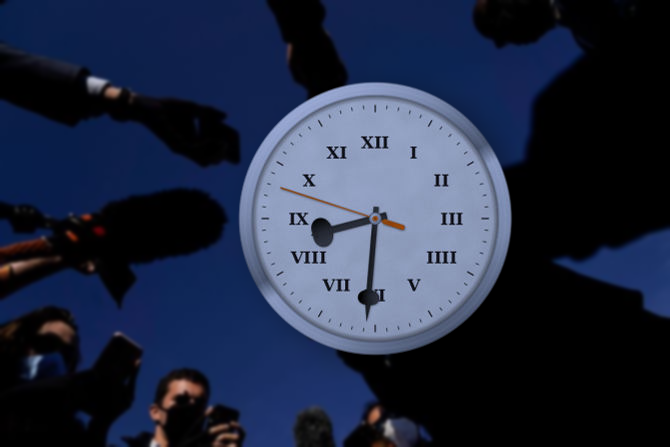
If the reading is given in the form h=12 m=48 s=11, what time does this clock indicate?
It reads h=8 m=30 s=48
